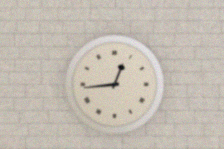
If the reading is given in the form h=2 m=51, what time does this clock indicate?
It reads h=12 m=44
